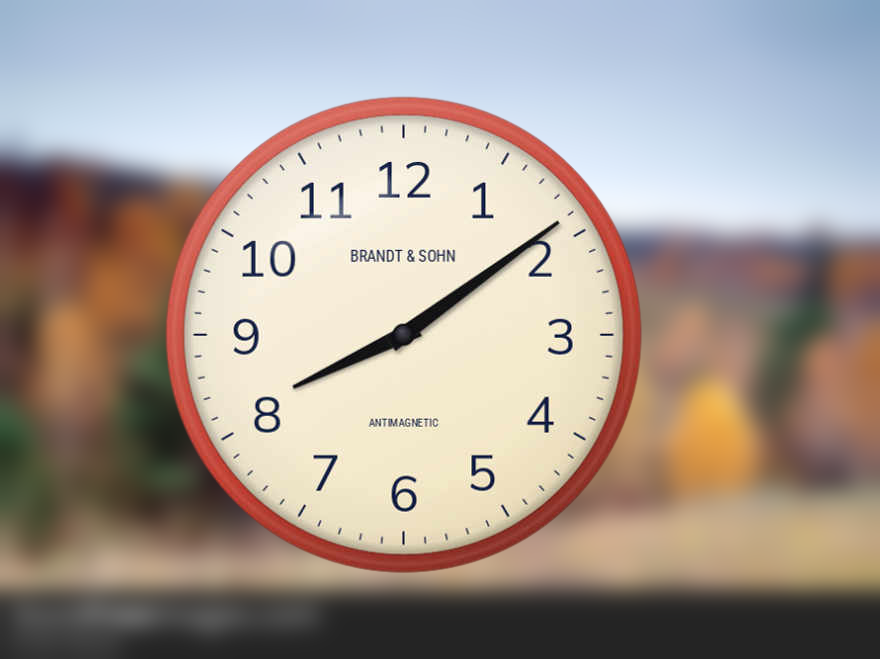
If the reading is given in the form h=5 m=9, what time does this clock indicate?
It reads h=8 m=9
